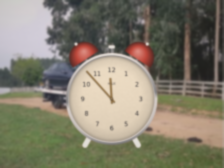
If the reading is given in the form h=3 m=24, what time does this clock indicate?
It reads h=11 m=53
